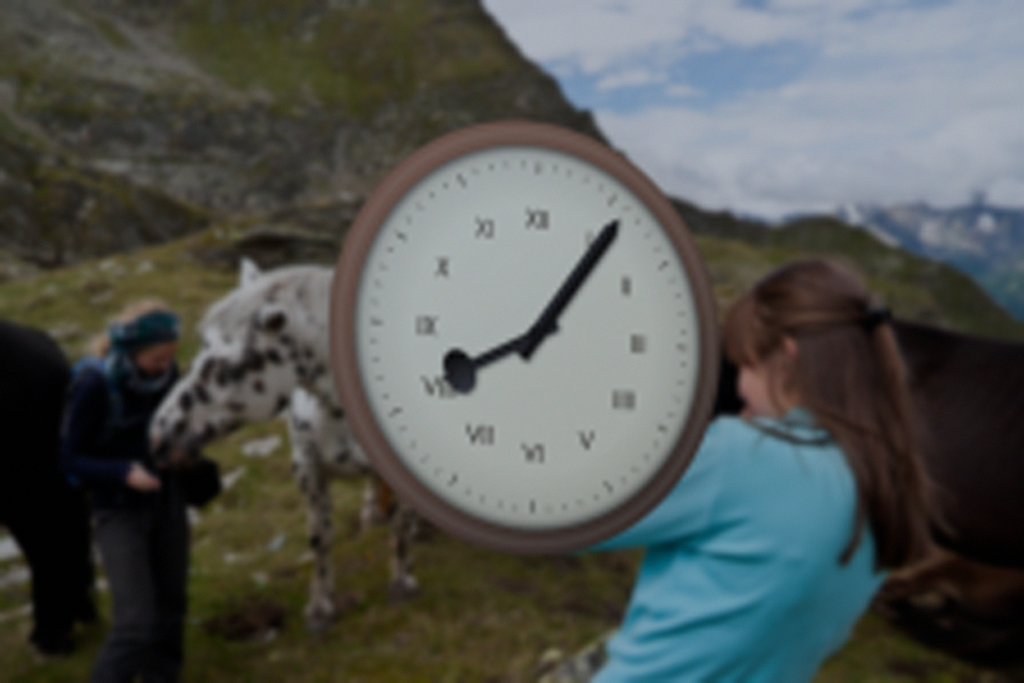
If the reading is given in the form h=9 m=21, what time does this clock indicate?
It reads h=8 m=6
